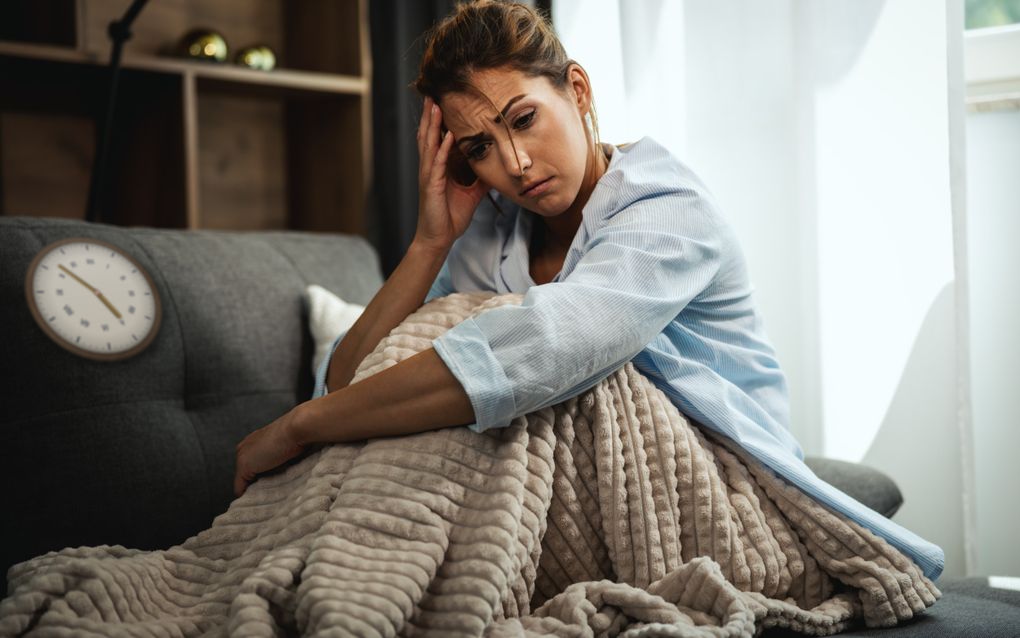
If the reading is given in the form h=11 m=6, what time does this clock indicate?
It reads h=4 m=52
